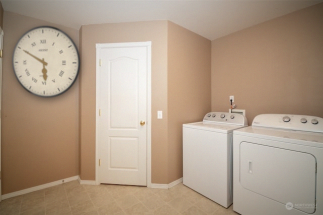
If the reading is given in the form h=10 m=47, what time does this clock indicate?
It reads h=5 m=50
